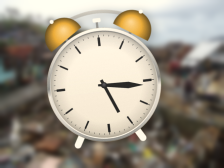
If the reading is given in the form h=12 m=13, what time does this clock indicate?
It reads h=5 m=16
